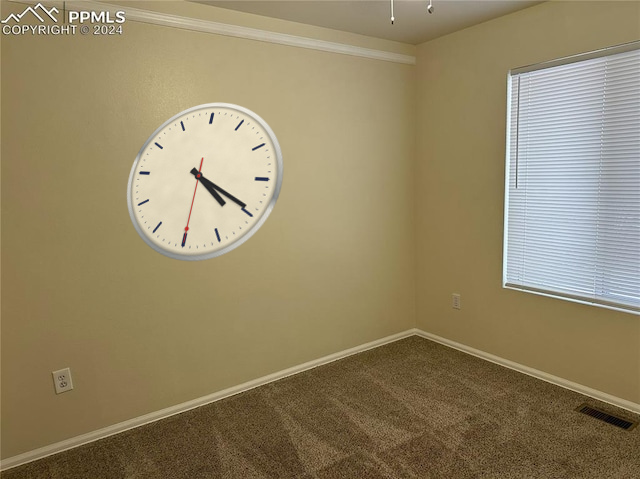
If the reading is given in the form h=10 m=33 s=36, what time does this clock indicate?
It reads h=4 m=19 s=30
